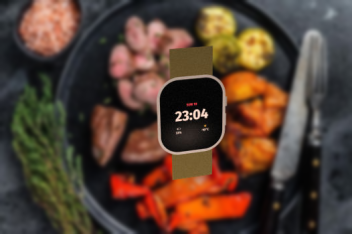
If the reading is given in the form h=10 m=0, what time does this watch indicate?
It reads h=23 m=4
